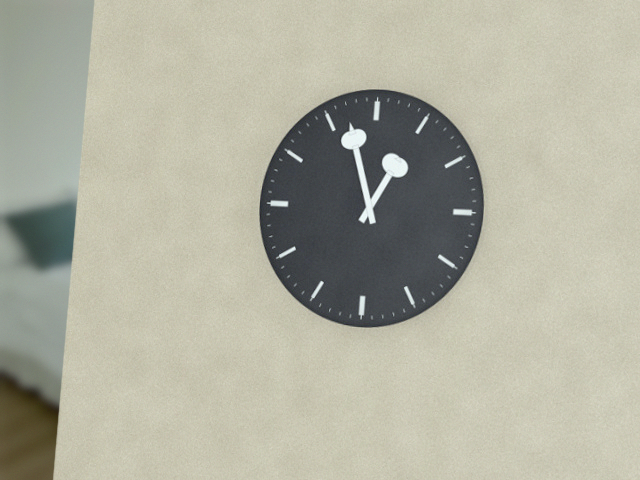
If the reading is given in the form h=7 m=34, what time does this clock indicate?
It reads h=12 m=57
